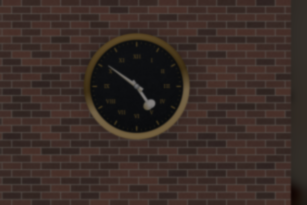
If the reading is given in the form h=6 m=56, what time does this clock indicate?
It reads h=4 m=51
